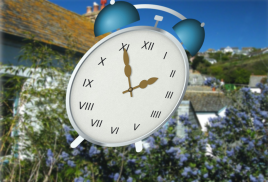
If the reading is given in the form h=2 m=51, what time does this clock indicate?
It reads h=1 m=55
